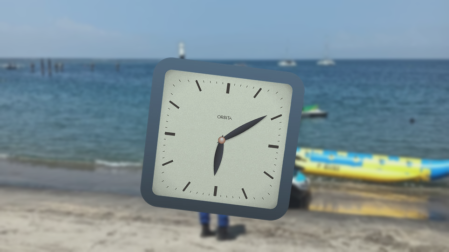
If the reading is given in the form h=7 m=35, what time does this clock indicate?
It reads h=6 m=9
